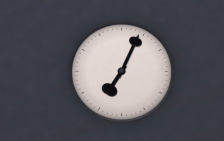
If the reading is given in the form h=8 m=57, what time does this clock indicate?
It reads h=7 m=4
